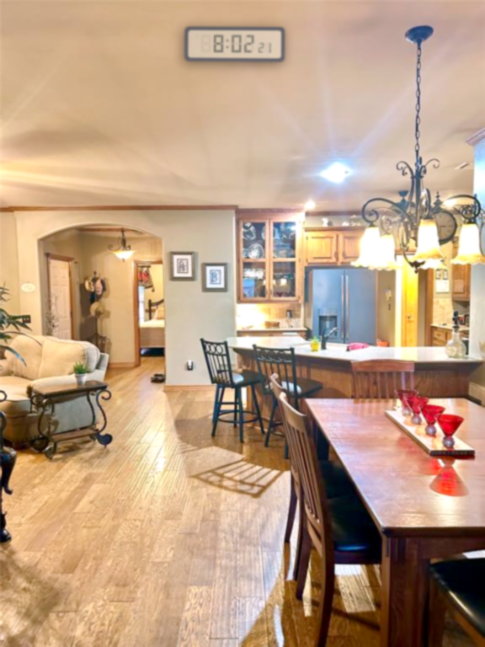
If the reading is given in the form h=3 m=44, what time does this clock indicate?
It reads h=8 m=2
